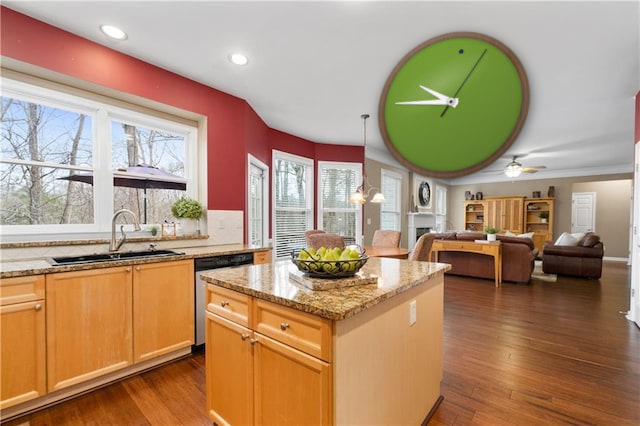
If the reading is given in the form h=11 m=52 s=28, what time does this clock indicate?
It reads h=9 m=44 s=4
